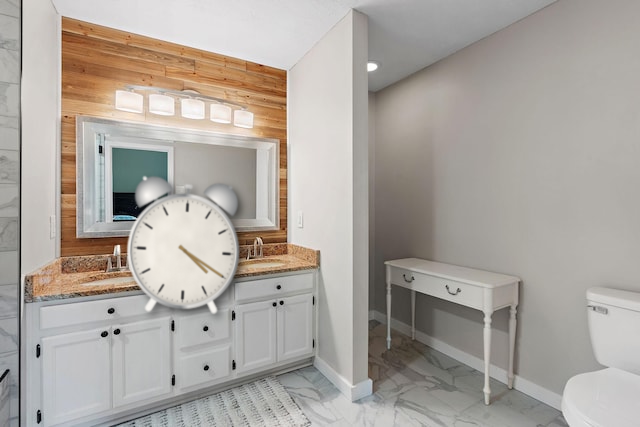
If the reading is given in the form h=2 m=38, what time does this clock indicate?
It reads h=4 m=20
